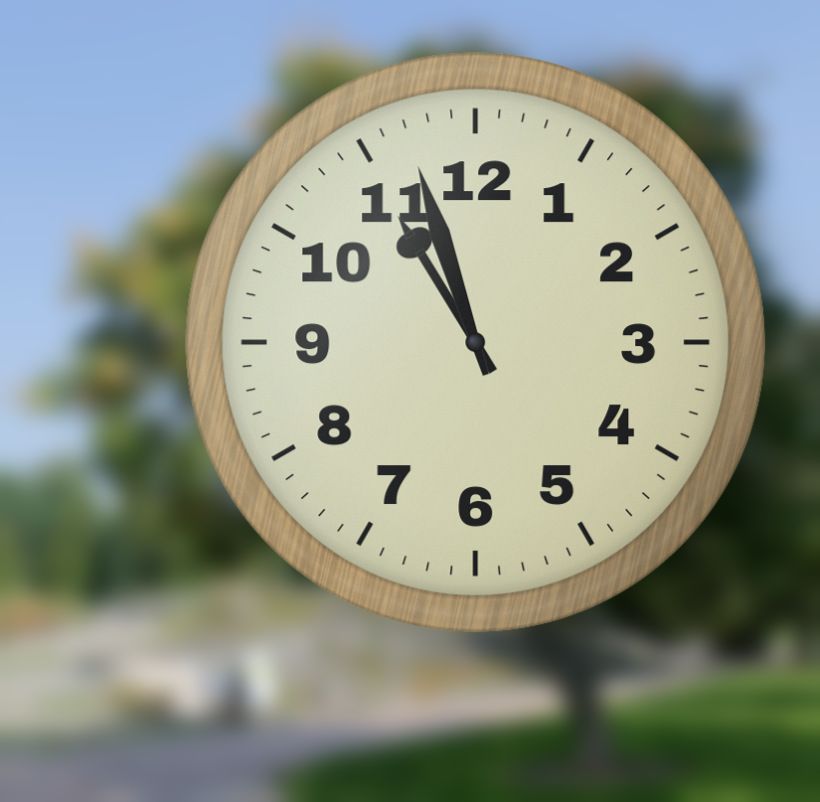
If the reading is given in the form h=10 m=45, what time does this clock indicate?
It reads h=10 m=57
